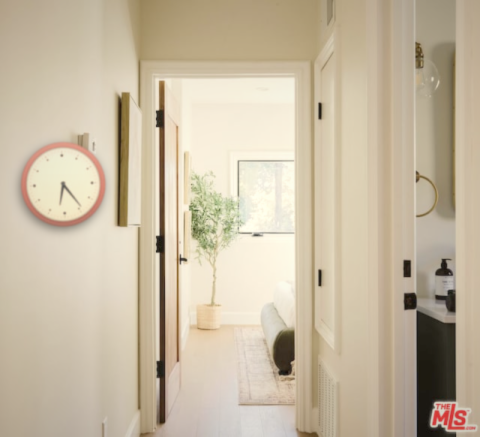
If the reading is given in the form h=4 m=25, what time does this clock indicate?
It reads h=6 m=24
